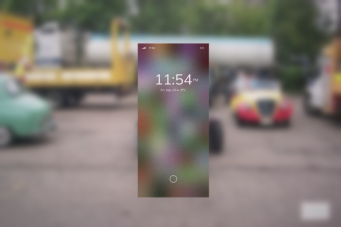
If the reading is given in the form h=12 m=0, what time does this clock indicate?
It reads h=11 m=54
